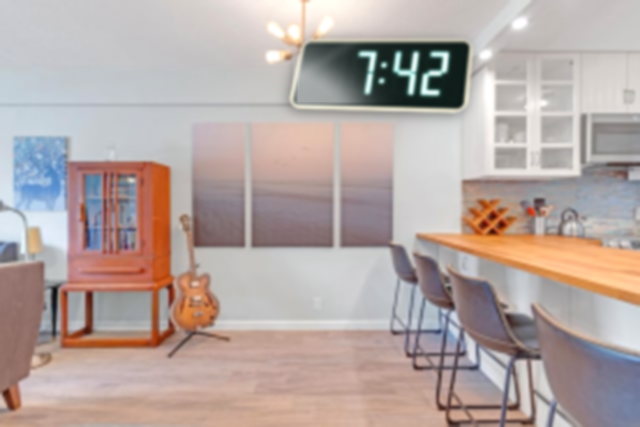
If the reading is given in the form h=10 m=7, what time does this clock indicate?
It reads h=7 m=42
